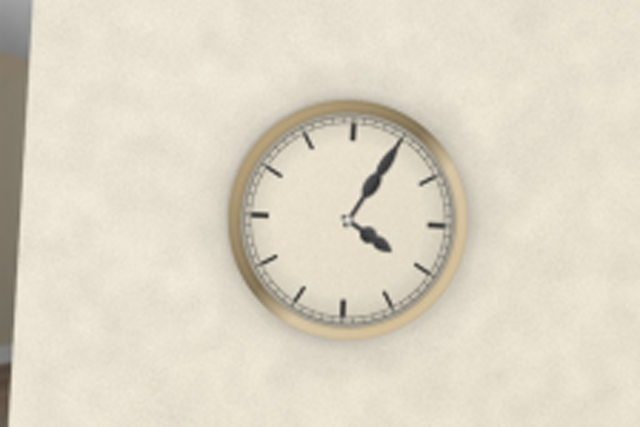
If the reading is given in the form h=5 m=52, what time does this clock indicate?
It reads h=4 m=5
